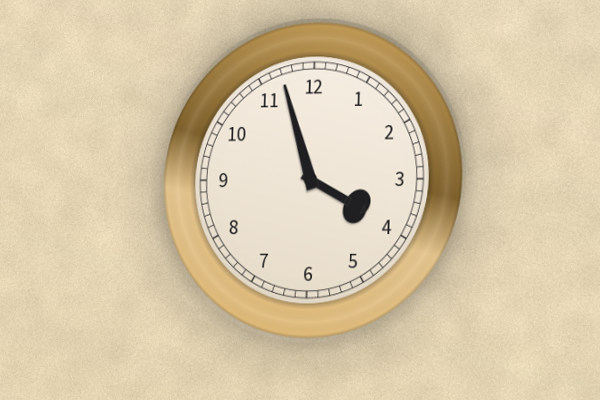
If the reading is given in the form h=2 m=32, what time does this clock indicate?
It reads h=3 m=57
